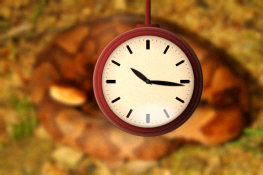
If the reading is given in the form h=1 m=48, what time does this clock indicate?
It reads h=10 m=16
